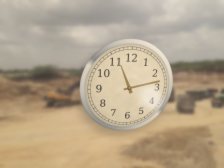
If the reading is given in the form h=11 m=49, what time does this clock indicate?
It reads h=11 m=13
